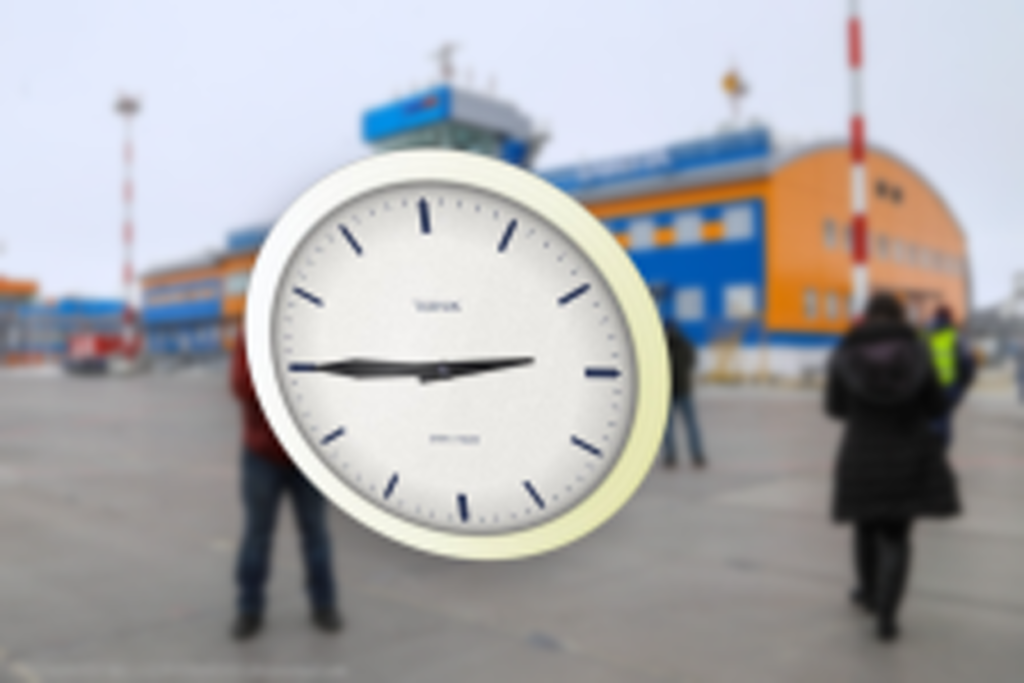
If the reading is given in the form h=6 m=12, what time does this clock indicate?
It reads h=2 m=45
